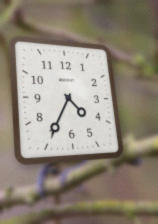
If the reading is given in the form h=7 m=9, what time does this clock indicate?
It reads h=4 m=35
